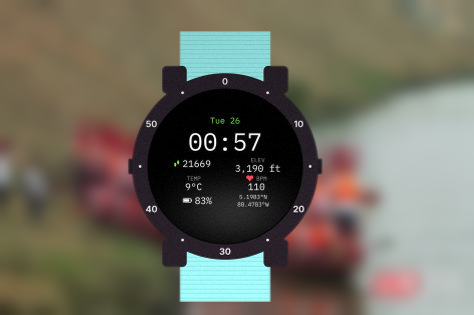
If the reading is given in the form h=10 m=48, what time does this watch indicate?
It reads h=0 m=57
